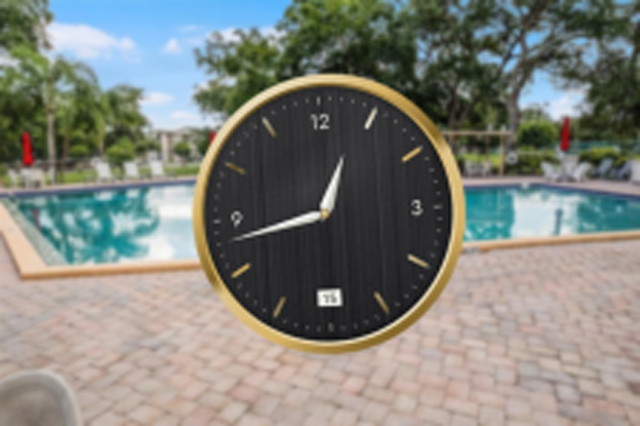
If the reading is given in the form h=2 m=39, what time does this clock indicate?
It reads h=12 m=43
